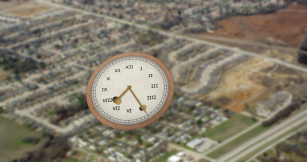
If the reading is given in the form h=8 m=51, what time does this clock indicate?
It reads h=7 m=25
